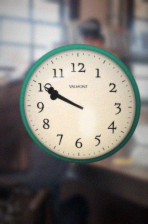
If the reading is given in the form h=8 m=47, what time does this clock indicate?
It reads h=9 m=50
